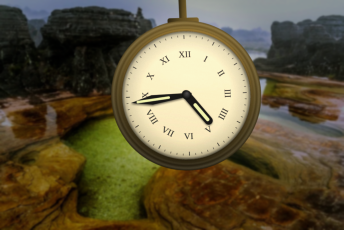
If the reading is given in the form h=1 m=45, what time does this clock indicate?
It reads h=4 m=44
